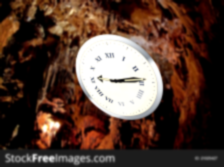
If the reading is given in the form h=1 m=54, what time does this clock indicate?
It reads h=9 m=14
